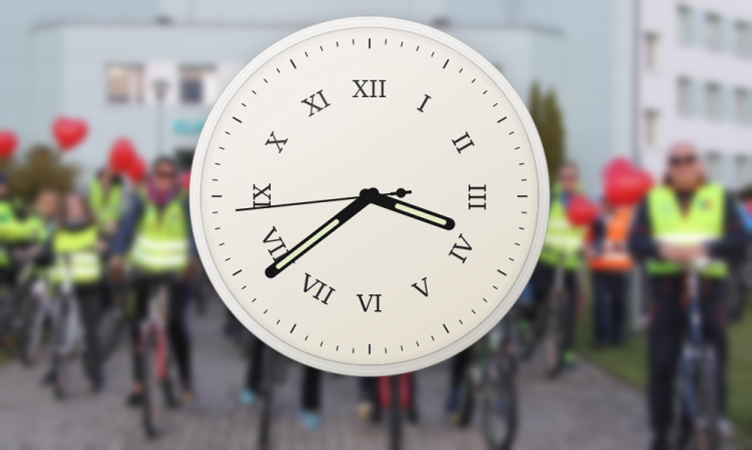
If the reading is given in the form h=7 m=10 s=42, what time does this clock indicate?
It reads h=3 m=38 s=44
